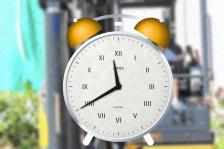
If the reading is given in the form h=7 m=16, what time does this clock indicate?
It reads h=11 m=40
